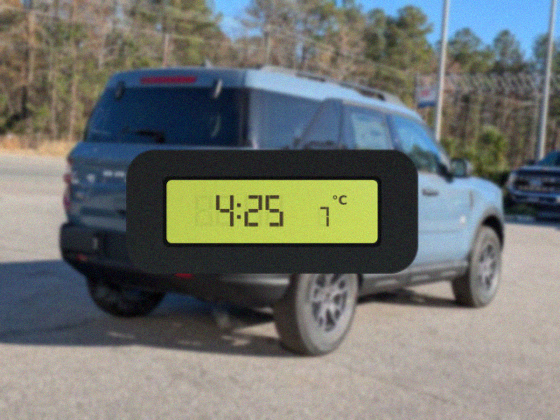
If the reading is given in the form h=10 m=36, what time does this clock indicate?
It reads h=4 m=25
